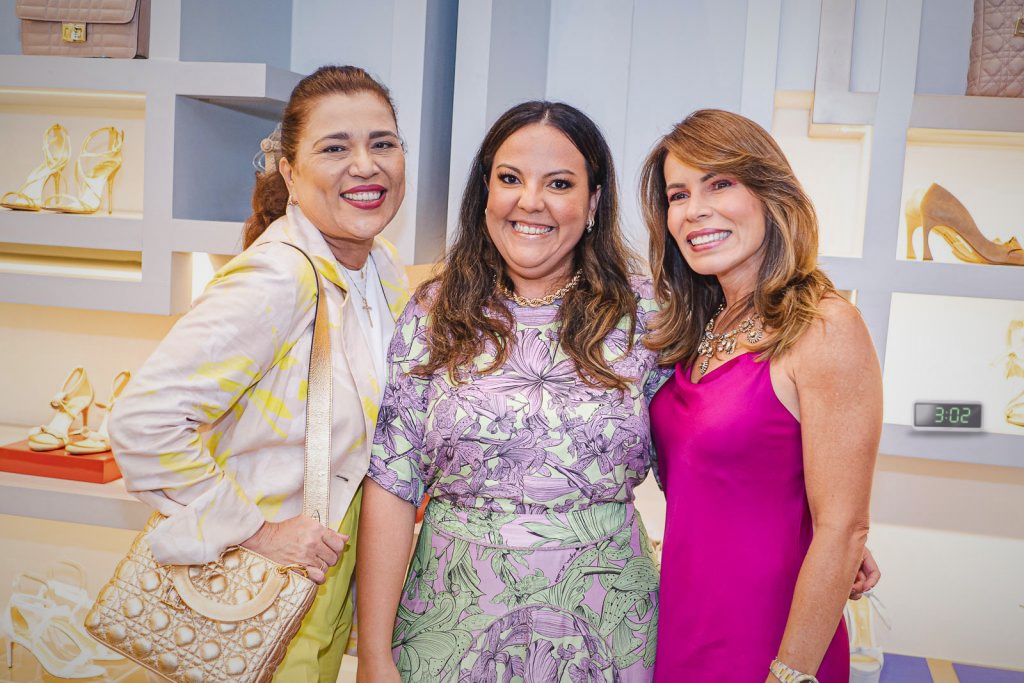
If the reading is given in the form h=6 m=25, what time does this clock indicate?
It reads h=3 m=2
